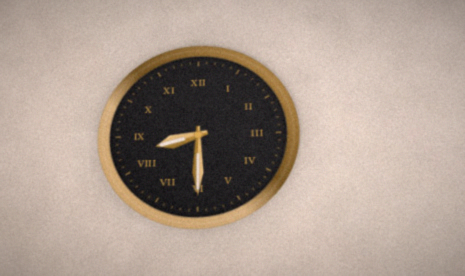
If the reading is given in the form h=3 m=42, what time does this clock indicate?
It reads h=8 m=30
